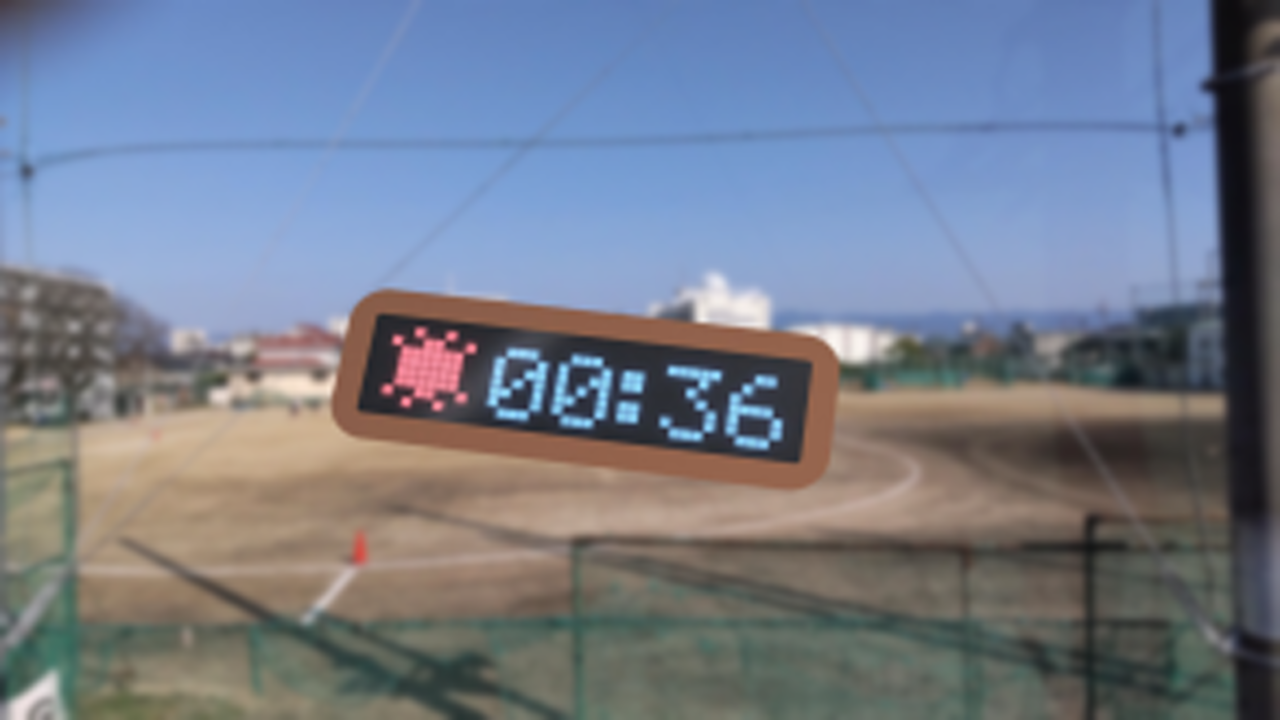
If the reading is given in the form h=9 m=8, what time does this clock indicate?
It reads h=0 m=36
